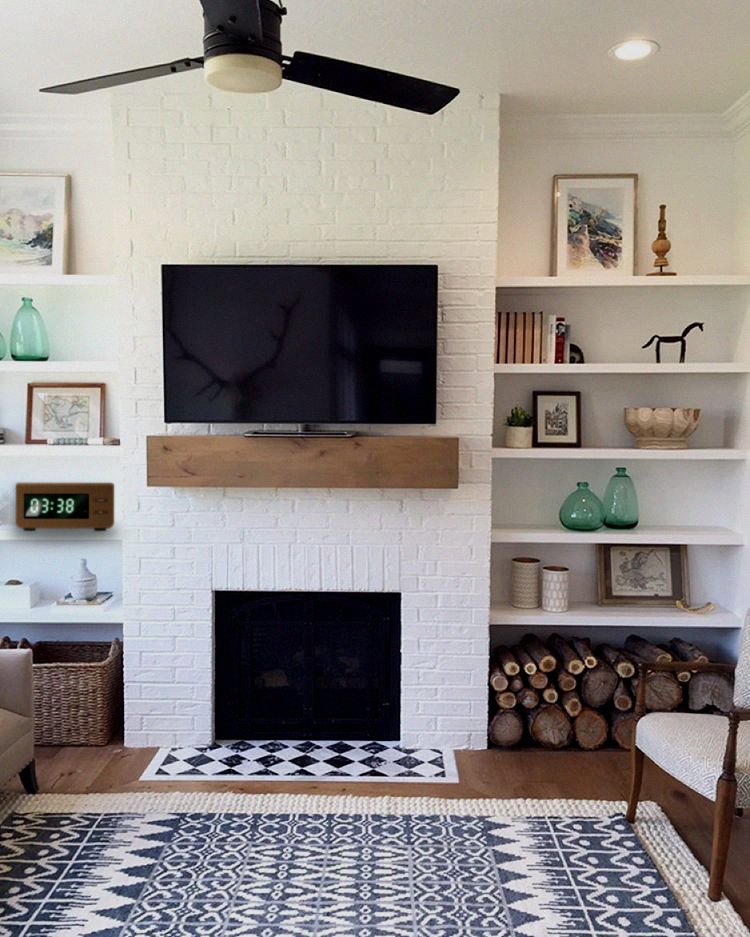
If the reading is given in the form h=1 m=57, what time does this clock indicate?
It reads h=3 m=38
